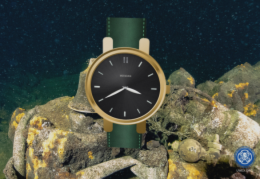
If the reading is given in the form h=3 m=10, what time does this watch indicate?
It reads h=3 m=40
